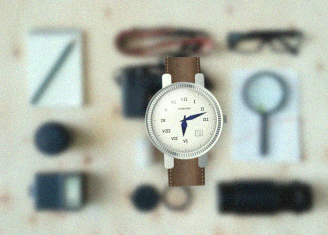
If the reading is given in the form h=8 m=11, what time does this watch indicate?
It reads h=6 m=12
